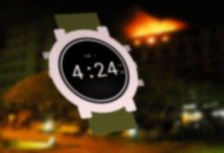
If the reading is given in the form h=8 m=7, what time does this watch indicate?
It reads h=4 m=24
